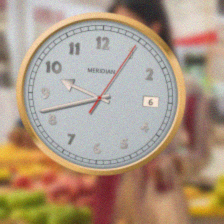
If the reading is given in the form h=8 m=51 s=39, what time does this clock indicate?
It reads h=9 m=42 s=5
